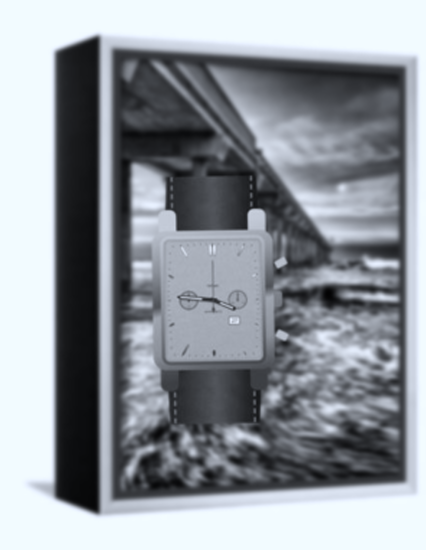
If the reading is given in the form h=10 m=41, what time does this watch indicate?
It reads h=3 m=46
